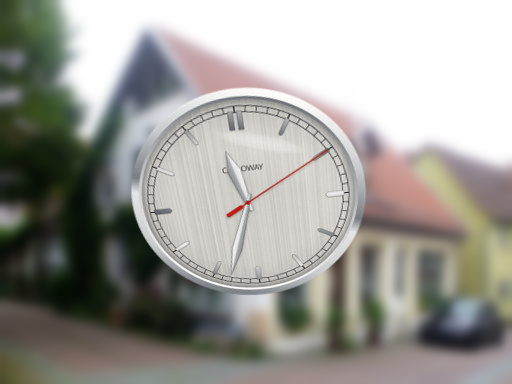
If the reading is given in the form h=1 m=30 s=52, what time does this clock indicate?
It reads h=11 m=33 s=10
